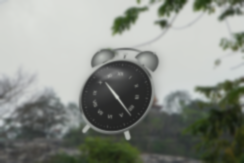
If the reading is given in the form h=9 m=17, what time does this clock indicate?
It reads h=10 m=22
